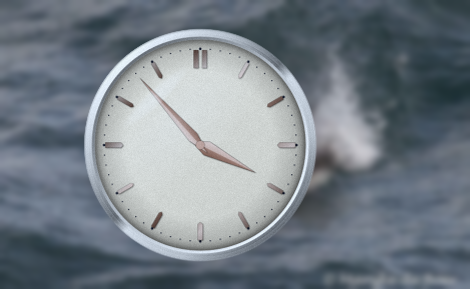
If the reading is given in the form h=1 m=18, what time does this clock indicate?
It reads h=3 m=53
